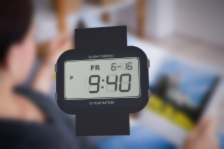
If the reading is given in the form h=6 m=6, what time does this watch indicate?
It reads h=9 m=40
